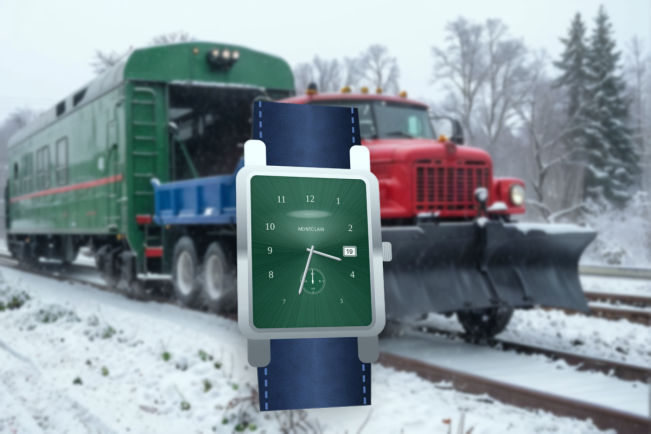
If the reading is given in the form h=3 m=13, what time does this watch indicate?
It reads h=3 m=33
